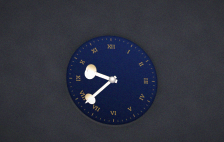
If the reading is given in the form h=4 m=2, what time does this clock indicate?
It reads h=9 m=38
